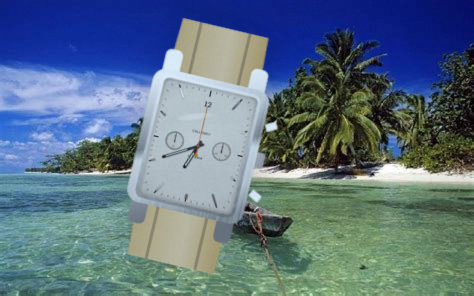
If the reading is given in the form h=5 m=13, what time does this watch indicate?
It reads h=6 m=40
